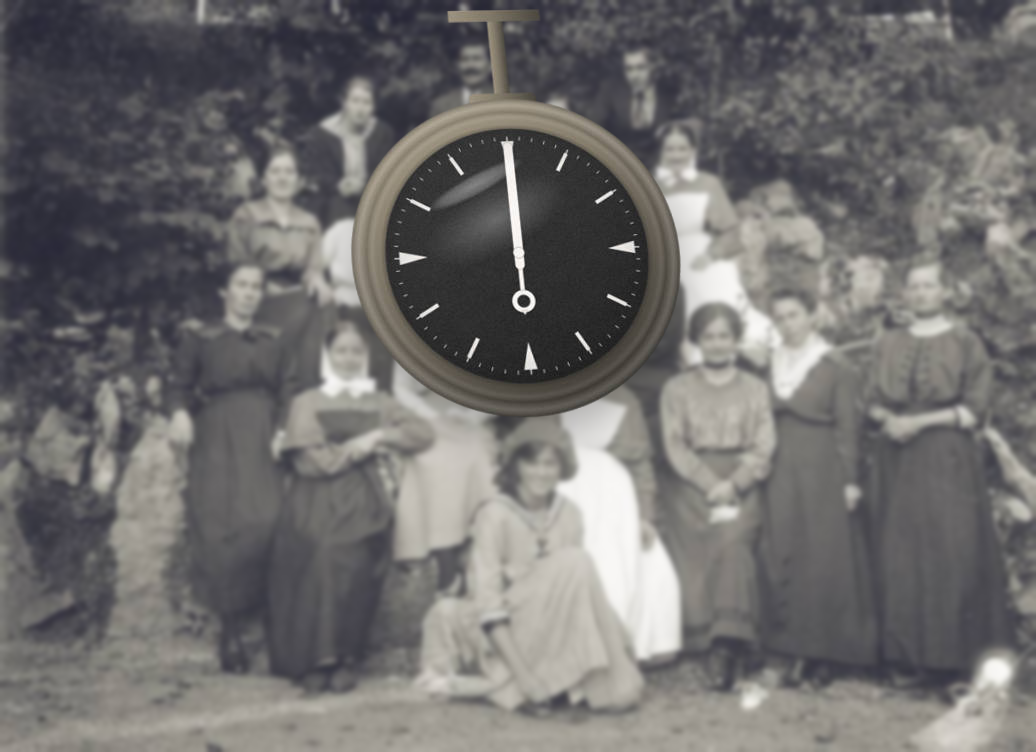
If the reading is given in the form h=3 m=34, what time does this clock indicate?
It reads h=6 m=0
